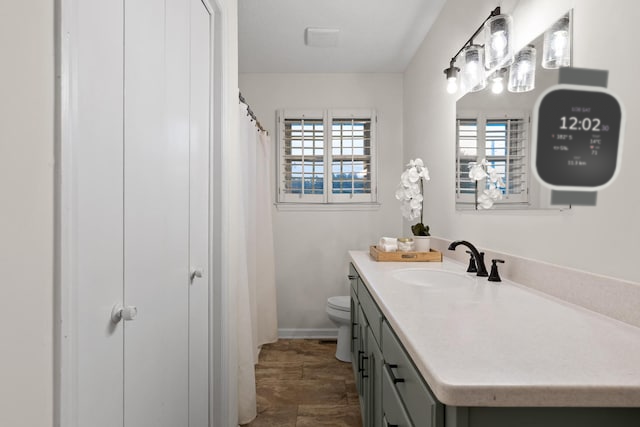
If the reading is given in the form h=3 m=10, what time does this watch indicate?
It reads h=12 m=2
